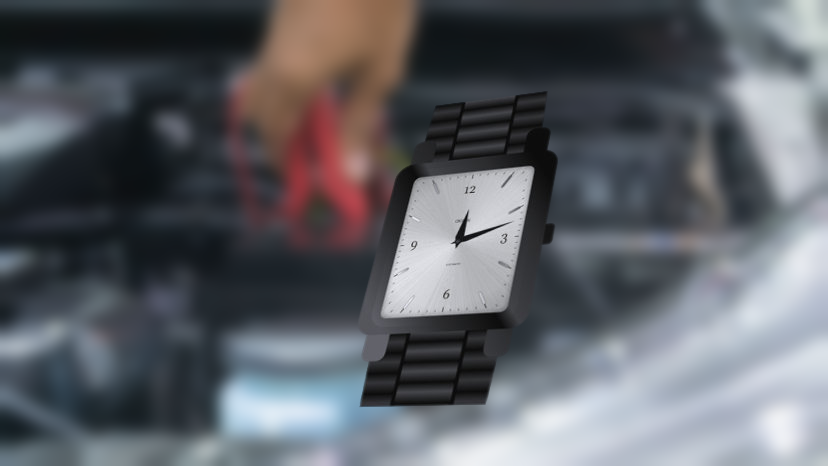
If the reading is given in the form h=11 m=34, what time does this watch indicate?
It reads h=12 m=12
